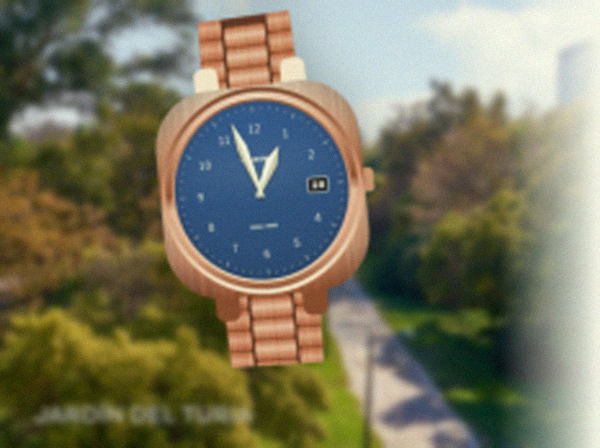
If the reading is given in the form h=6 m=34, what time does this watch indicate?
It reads h=12 m=57
